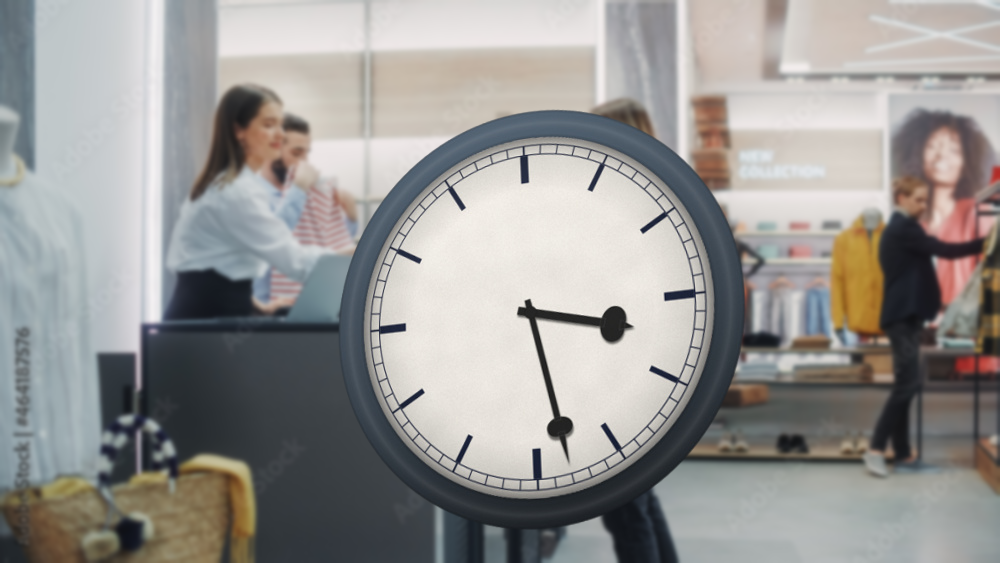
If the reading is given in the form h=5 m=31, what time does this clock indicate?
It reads h=3 m=28
